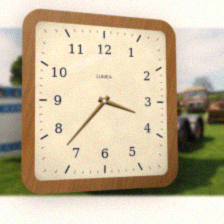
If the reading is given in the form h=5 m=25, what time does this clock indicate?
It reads h=3 m=37
